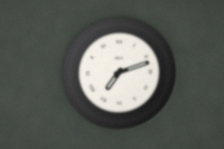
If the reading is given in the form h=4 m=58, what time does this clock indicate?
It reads h=7 m=12
